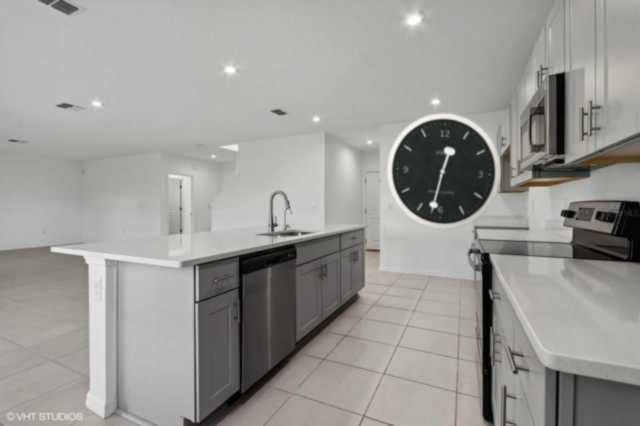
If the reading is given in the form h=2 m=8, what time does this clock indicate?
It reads h=12 m=32
